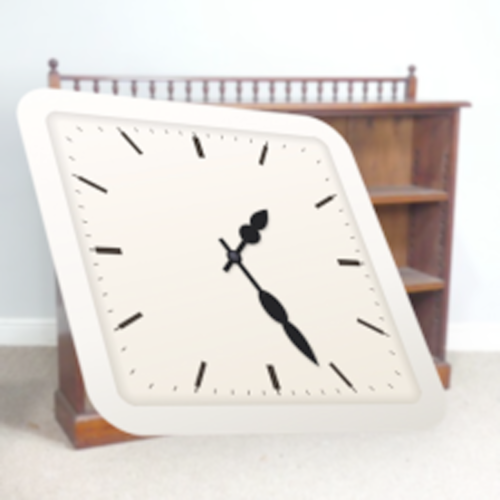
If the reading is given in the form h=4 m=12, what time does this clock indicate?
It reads h=1 m=26
